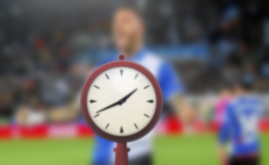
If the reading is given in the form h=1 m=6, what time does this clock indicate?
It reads h=1 m=41
